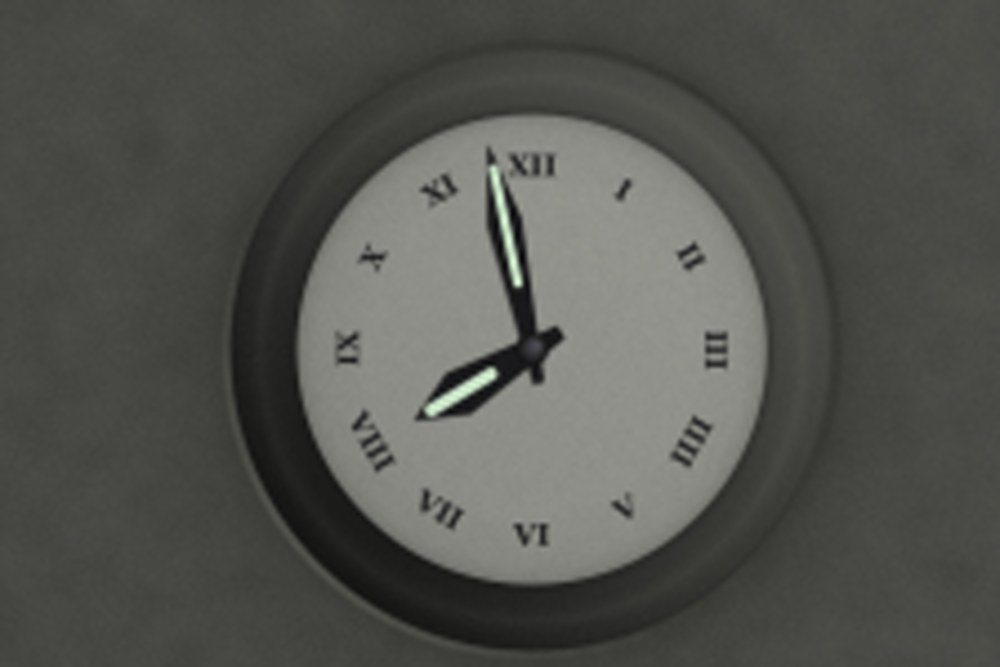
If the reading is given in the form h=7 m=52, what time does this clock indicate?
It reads h=7 m=58
